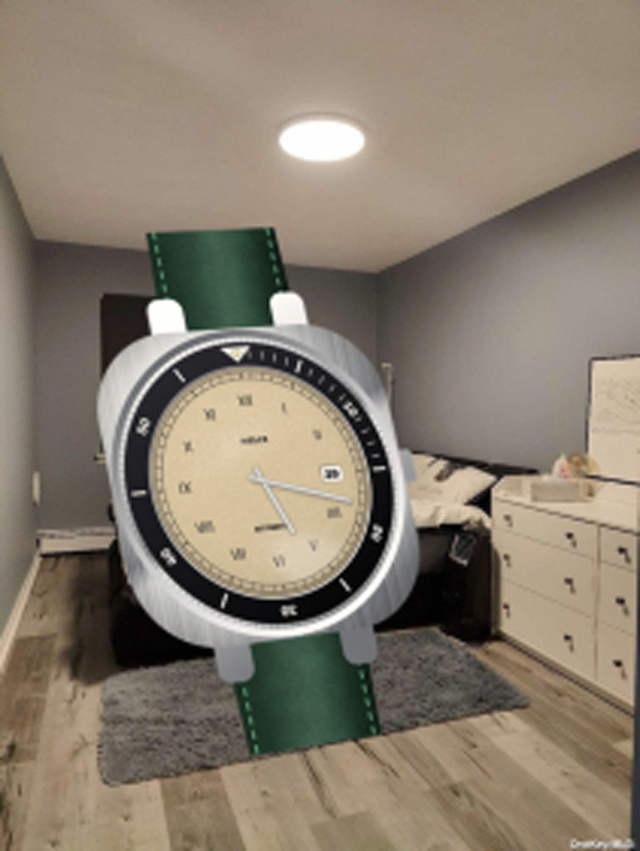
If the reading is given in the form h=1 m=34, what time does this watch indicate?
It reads h=5 m=18
